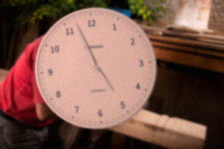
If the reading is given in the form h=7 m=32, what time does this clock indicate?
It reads h=4 m=57
